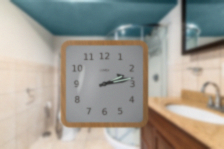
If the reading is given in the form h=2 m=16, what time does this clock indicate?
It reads h=2 m=13
